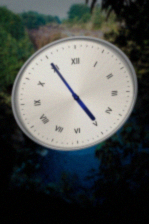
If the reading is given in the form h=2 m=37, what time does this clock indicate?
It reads h=4 m=55
